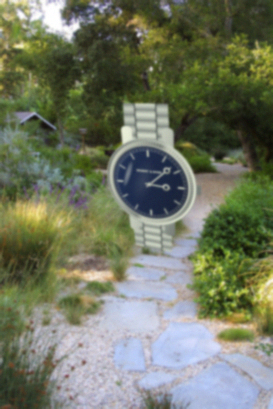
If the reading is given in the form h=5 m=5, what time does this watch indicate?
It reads h=3 m=8
